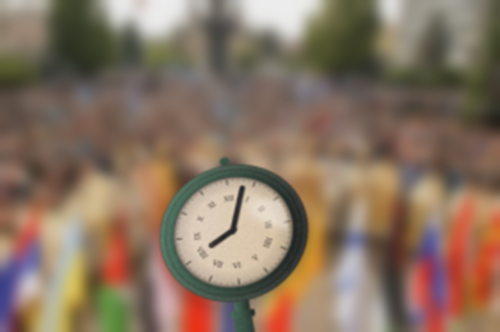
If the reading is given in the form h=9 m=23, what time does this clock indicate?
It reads h=8 m=3
